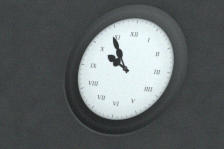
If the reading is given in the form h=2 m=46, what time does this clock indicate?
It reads h=9 m=54
